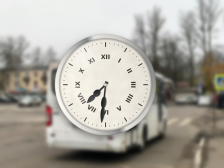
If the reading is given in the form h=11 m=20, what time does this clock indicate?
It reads h=7 m=31
